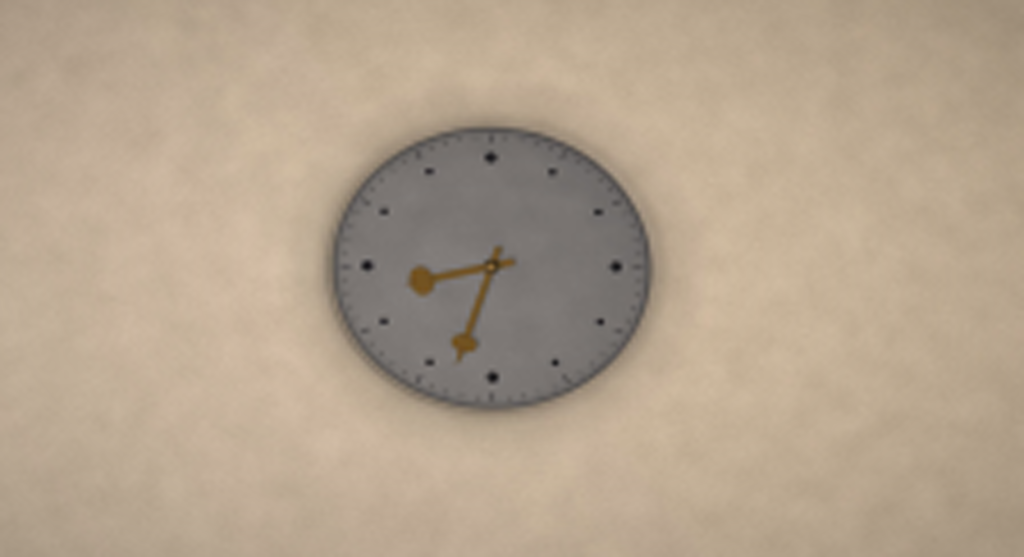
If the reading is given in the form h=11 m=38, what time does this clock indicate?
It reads h=8 m=33
